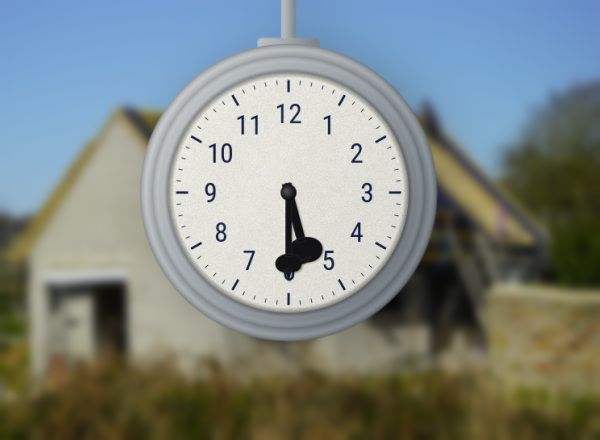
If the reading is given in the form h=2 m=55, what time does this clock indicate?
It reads h=5 m=30
